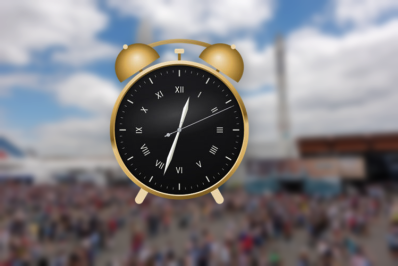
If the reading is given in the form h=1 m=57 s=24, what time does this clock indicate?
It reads h=12 m=33 s=11
